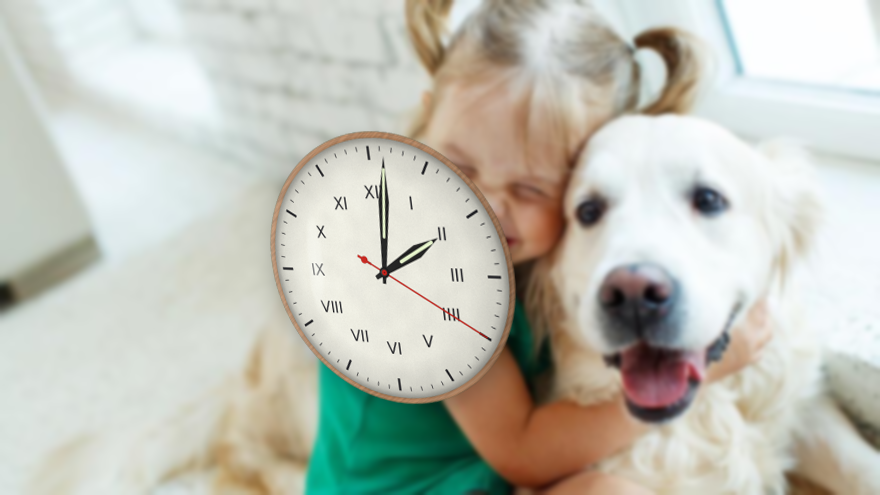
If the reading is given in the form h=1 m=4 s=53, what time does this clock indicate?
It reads h=2 m=1 s=20
